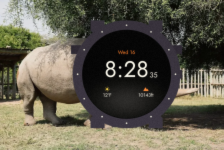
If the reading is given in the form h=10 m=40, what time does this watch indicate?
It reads h=8 m=28
